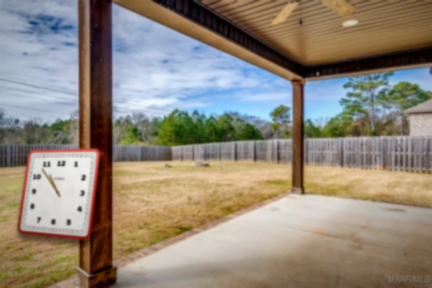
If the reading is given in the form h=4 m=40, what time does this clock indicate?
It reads h=10 m=53
